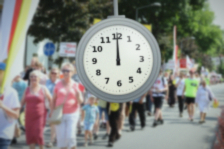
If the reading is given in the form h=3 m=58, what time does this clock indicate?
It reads h=12 m=0
